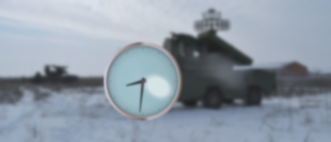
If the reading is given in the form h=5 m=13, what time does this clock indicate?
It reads h=8 m=31
